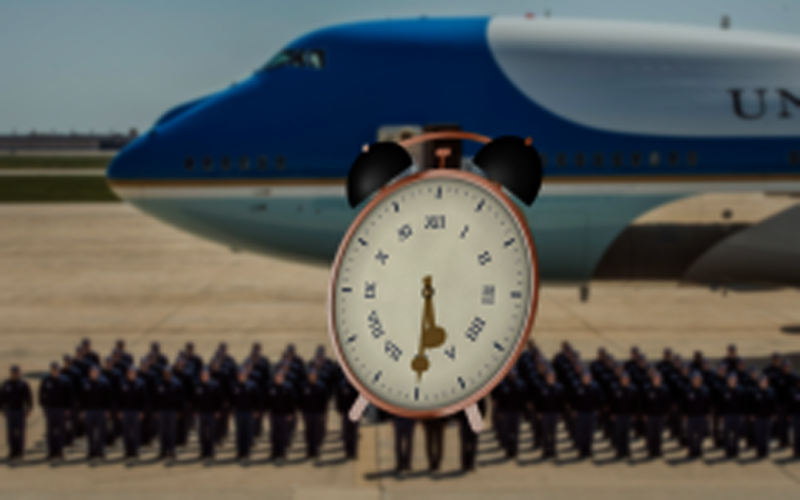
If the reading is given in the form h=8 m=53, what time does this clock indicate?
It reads h=5 m=30
